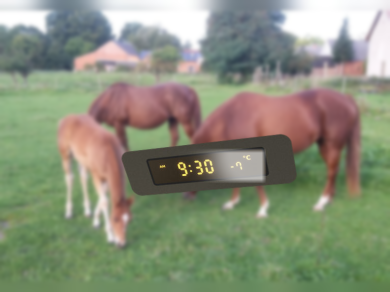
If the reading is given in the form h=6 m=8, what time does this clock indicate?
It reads h=9 m=30
